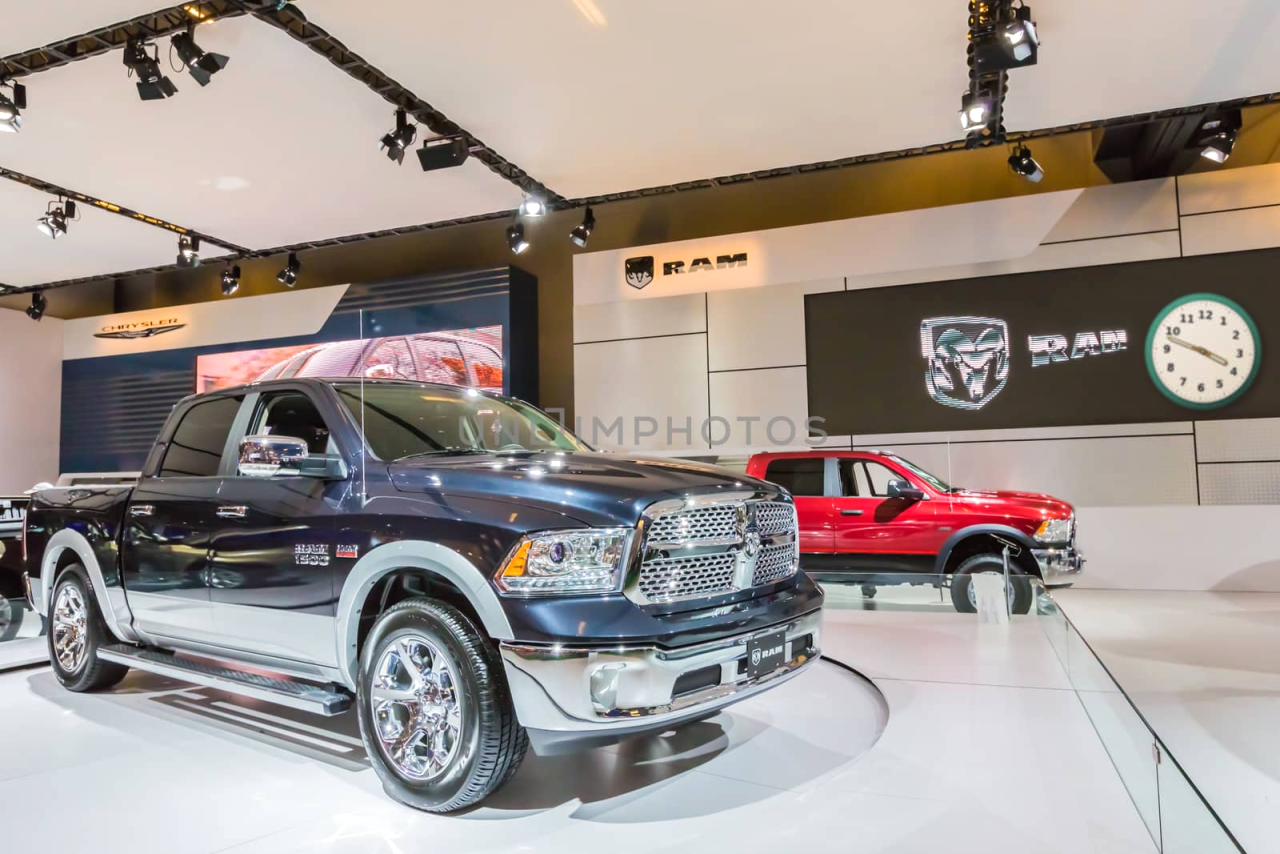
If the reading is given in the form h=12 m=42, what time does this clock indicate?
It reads h=3 m=48
